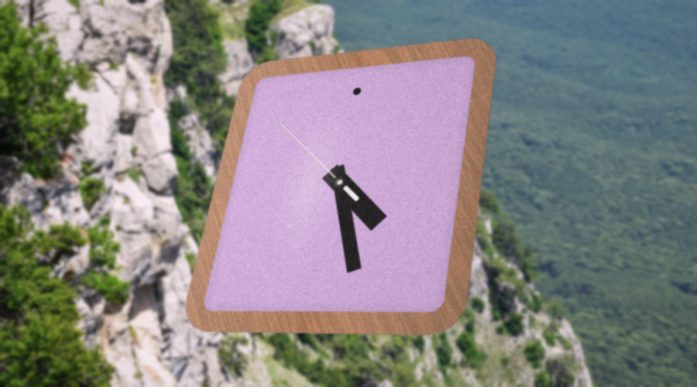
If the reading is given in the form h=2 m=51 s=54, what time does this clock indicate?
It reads h=4 m=26 s=52
